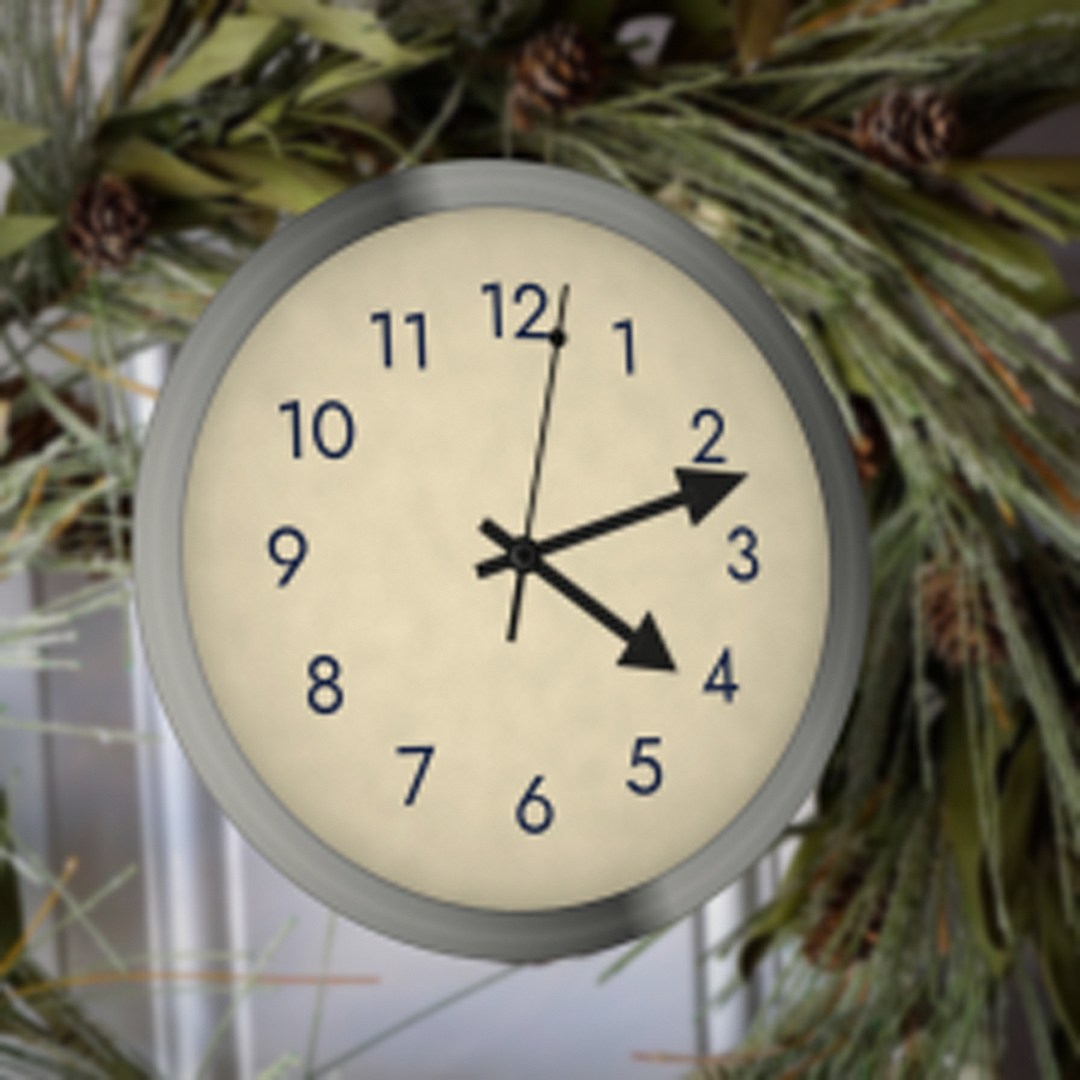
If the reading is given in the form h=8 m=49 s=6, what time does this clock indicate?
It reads h=4 m=12 s=2
